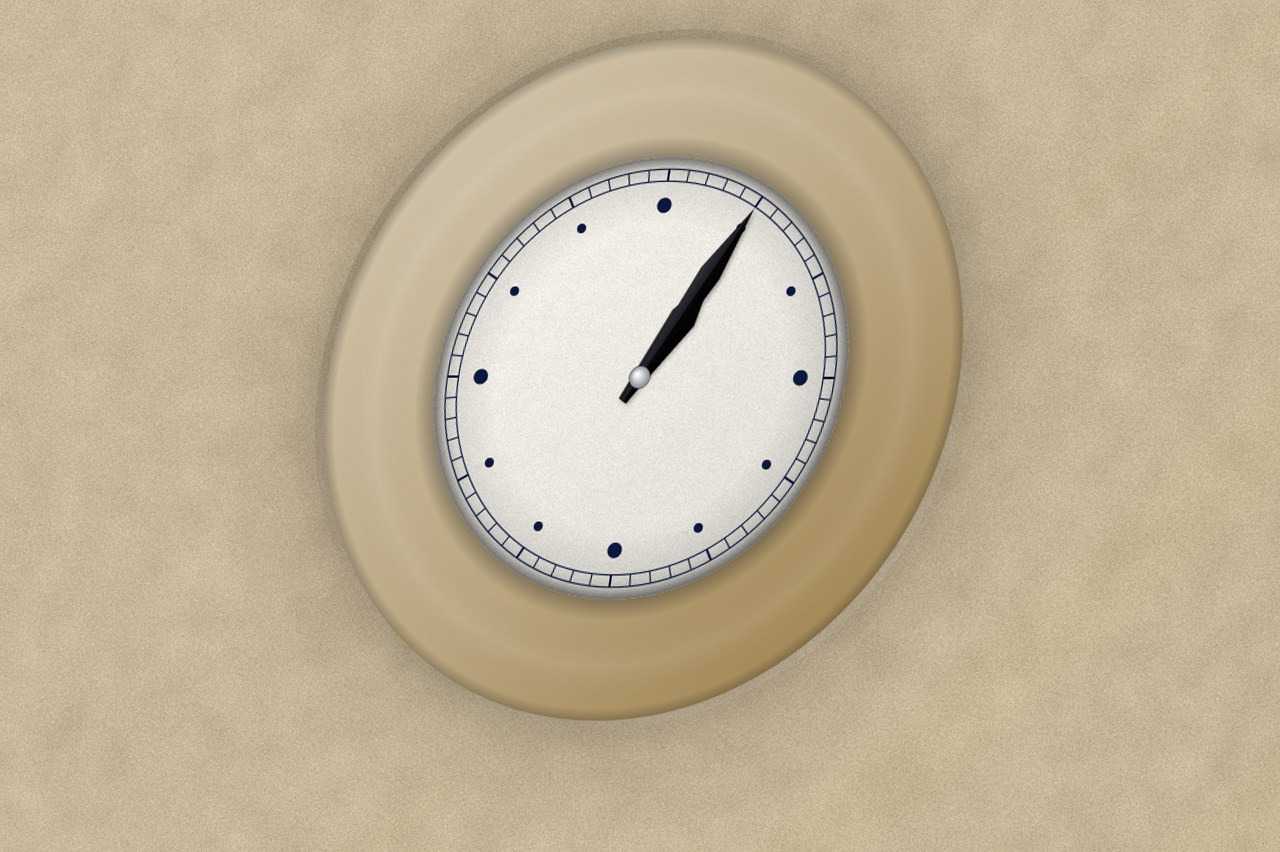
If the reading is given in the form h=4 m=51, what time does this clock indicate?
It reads h=1 m=5
